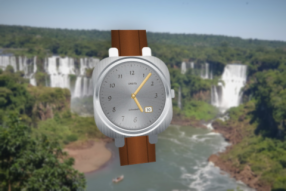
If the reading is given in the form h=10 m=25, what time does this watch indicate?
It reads h=5 m=7
